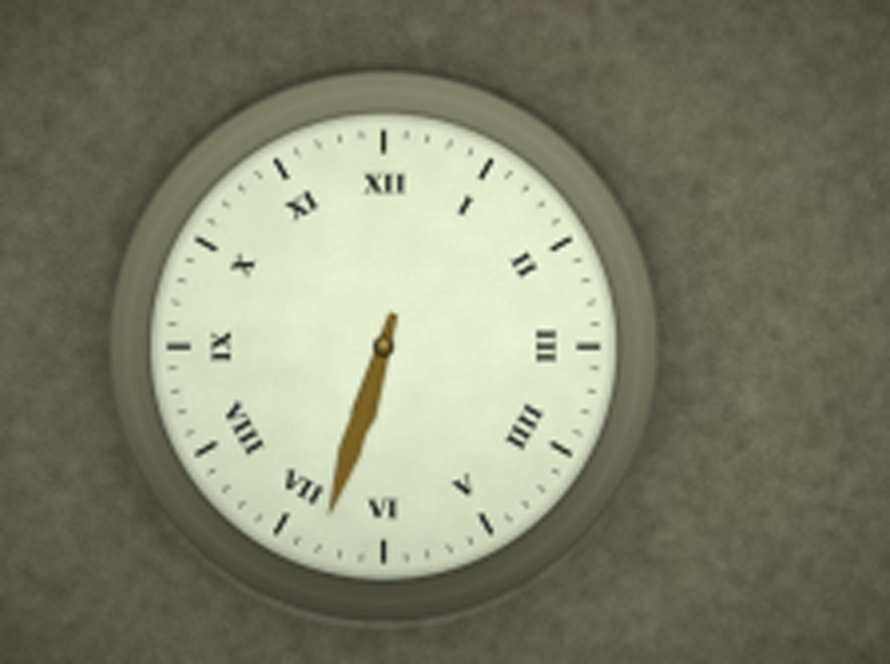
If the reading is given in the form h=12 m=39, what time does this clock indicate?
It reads h=6 m=33
